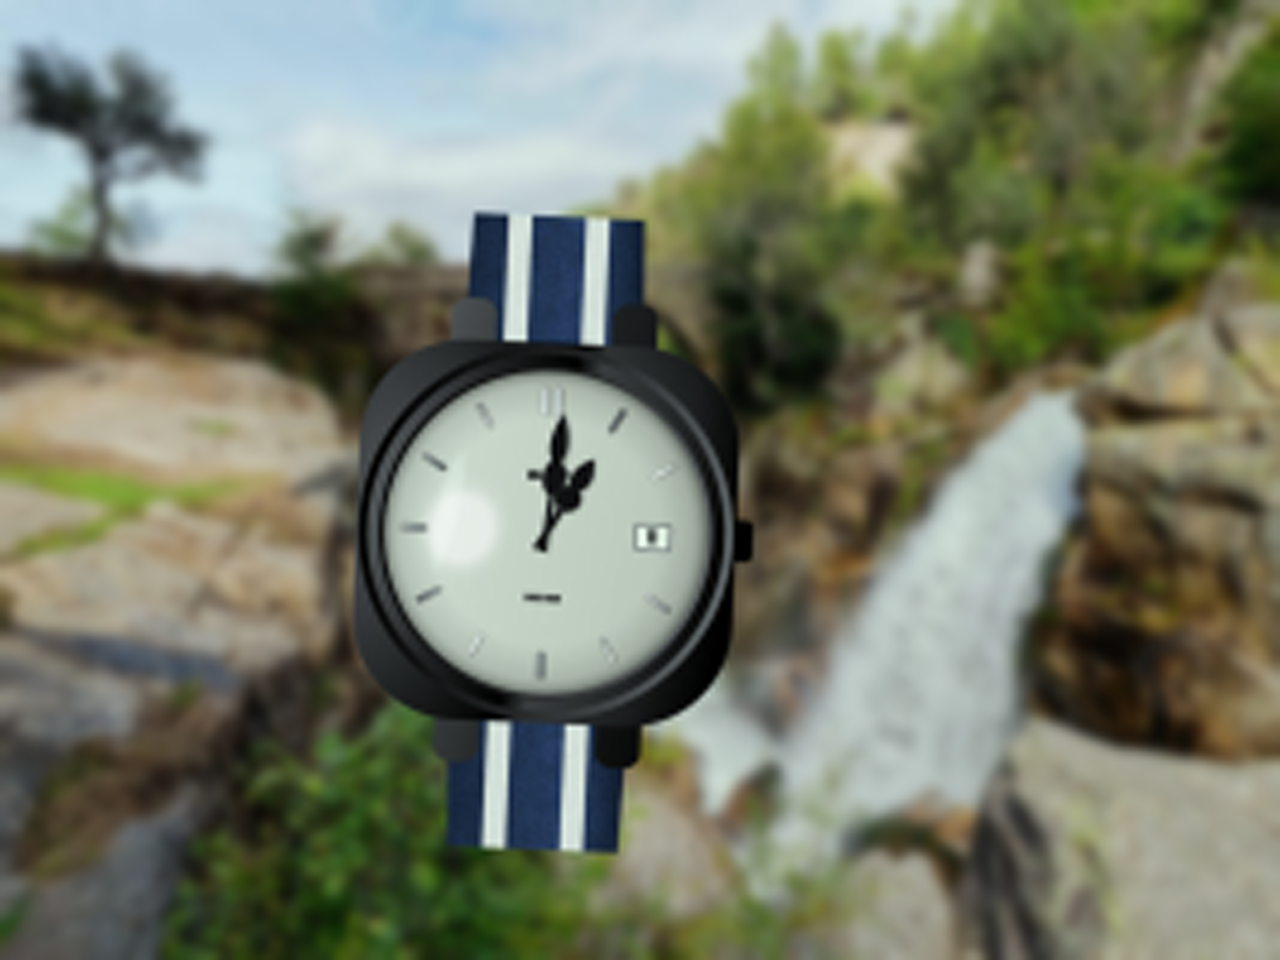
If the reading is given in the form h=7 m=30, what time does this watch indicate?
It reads h=1 m=1
